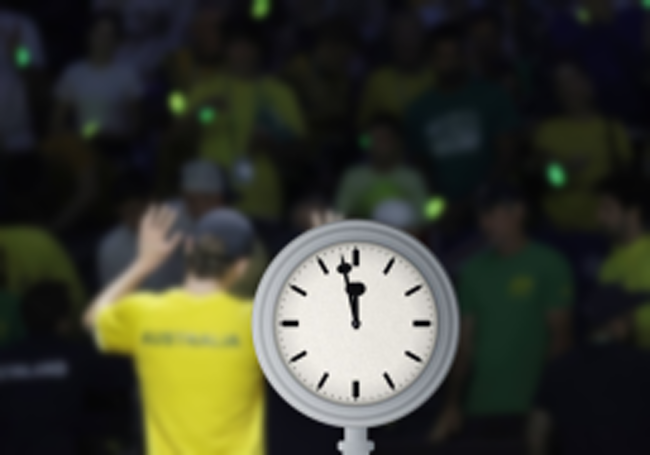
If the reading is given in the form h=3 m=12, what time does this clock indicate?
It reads h=11 m=58
